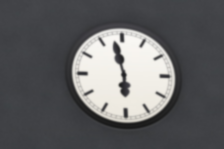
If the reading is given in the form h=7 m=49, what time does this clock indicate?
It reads h=5 m=58
